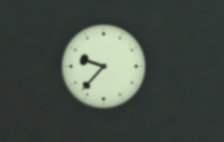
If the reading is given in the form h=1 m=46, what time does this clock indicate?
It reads h=9 m=37
